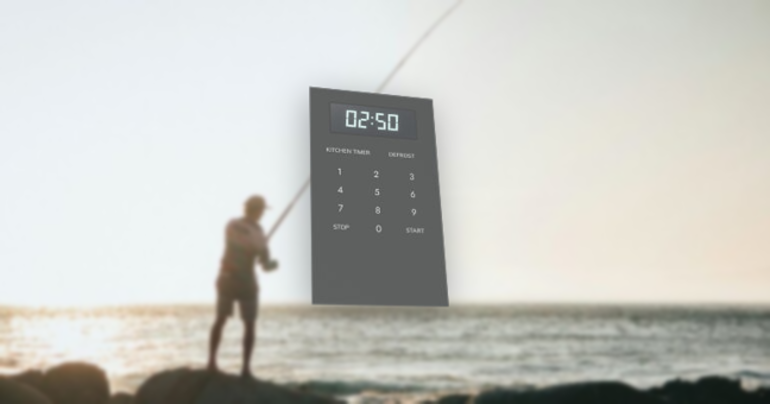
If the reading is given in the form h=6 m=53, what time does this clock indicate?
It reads h=2 m=50
